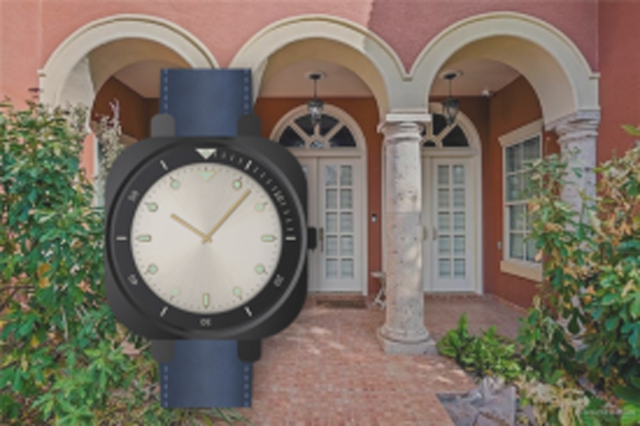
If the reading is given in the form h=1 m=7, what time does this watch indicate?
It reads h=10 m=7
